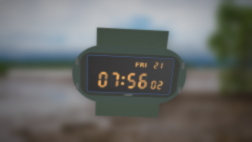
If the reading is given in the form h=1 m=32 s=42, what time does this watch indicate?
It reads h=7 m=56 s=2
